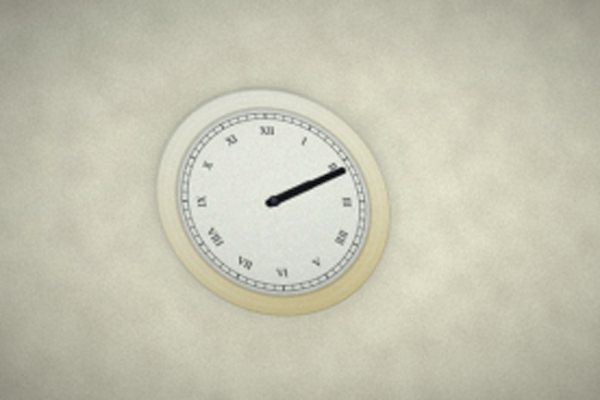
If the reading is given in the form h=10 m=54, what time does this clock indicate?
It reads h=2 m=11
